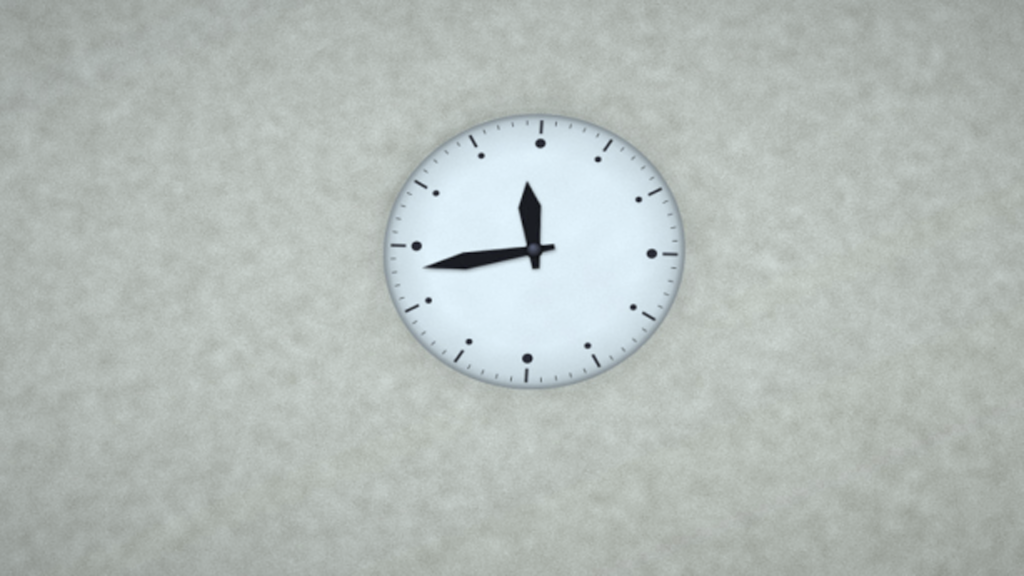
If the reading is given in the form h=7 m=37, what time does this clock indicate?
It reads h=11 m=43
